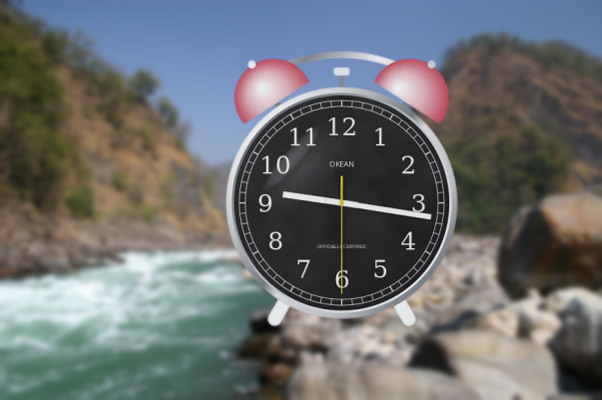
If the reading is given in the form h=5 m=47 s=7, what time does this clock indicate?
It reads h=9 m=16 s=30
